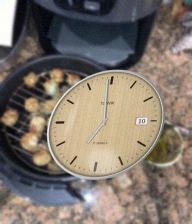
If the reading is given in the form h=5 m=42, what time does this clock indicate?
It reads h=6 m=59
